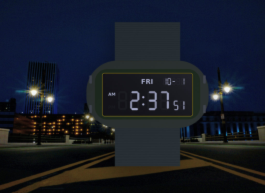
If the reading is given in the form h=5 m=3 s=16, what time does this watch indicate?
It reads h=2 m=37 s=51
